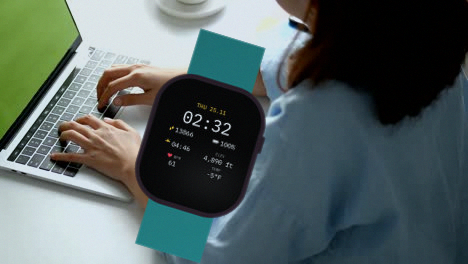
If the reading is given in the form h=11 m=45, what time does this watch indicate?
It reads h=2 m=32
